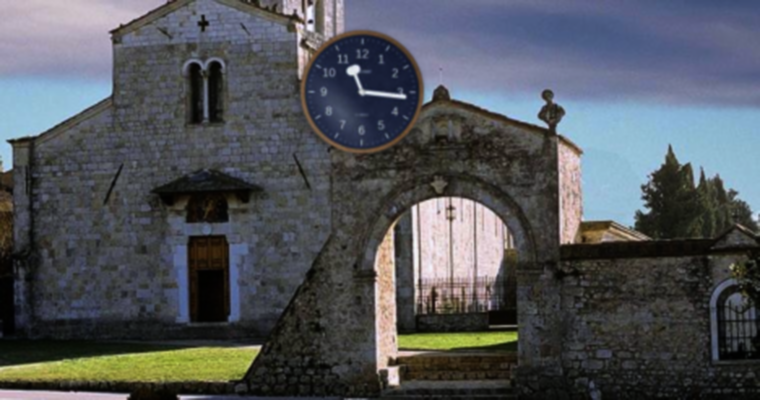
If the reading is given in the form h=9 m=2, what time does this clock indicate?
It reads h=11 m=16
